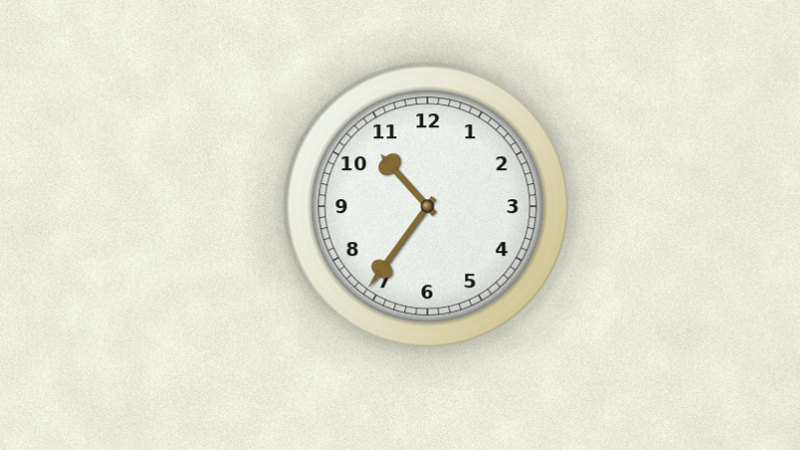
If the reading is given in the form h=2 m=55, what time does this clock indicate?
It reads h=10 m=36
